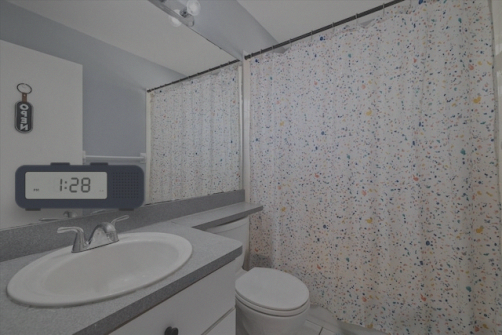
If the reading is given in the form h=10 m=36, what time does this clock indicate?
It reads h=1 m=28
